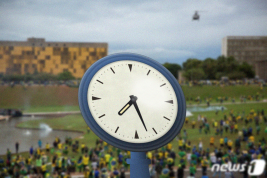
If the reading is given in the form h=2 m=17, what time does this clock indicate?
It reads h=7 m=27
